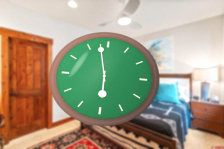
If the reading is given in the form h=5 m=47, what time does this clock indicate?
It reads h=5 m=58
